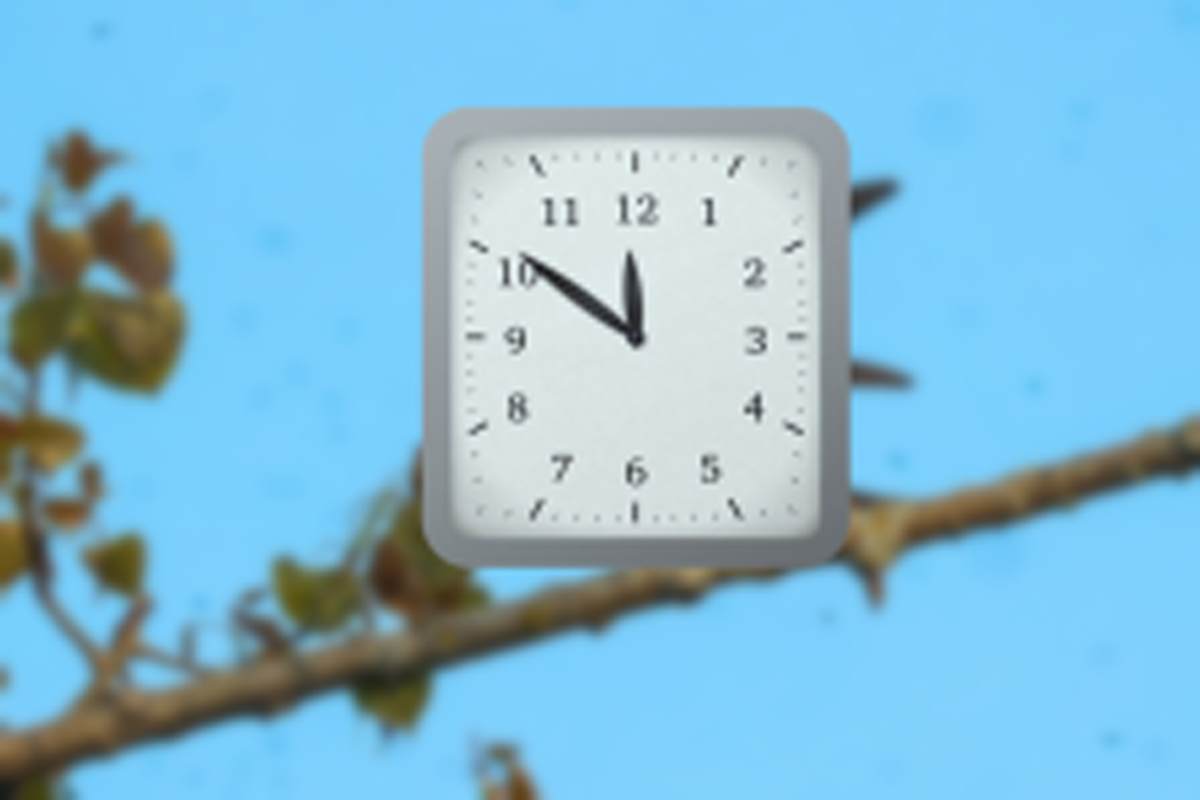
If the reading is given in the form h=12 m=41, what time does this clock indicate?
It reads h=11 m=51
